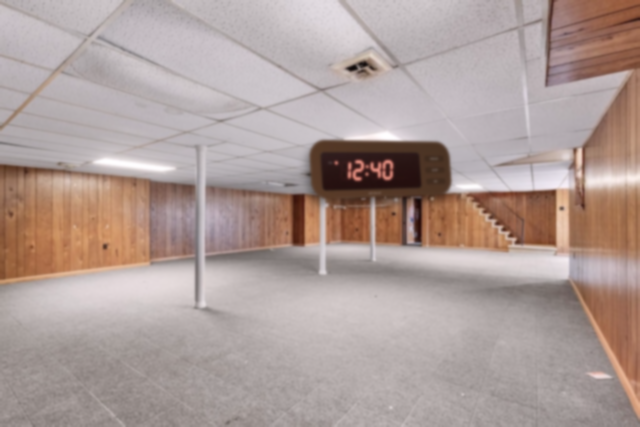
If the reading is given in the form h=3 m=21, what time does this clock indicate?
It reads h=12 m=40
